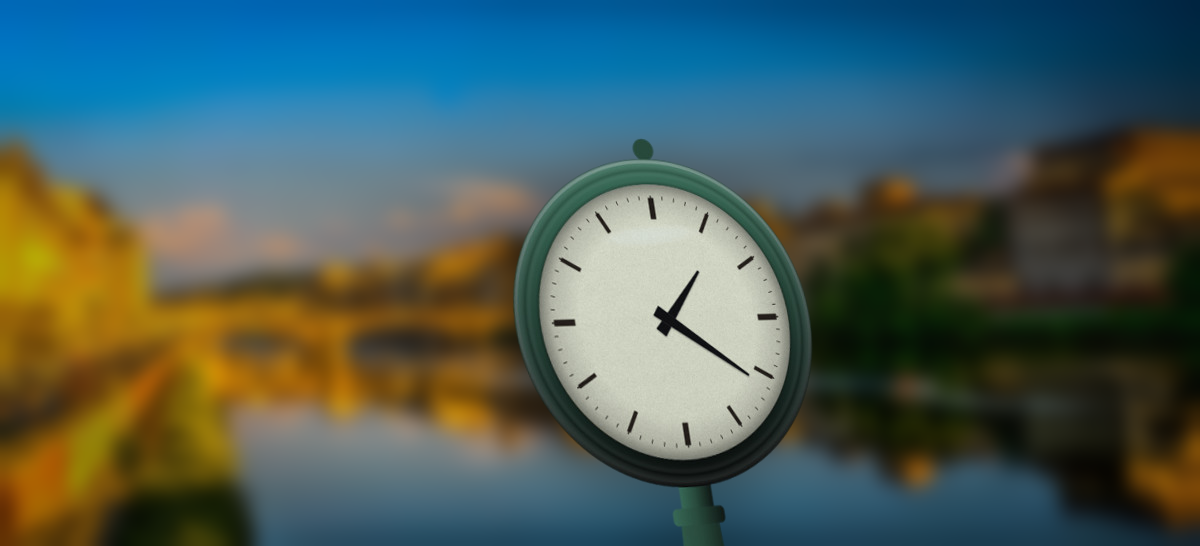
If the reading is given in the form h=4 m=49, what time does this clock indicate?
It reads h=1 m=21
